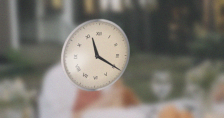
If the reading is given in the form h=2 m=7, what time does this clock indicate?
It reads h=11 m=20
